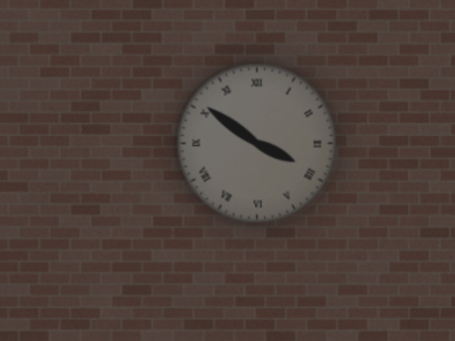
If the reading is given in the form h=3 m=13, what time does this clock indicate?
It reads h=3 m=51
